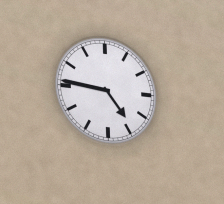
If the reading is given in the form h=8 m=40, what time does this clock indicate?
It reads h=4 m=46
